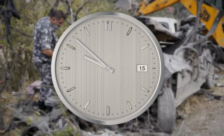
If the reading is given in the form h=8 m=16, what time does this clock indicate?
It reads h=9 m=52
